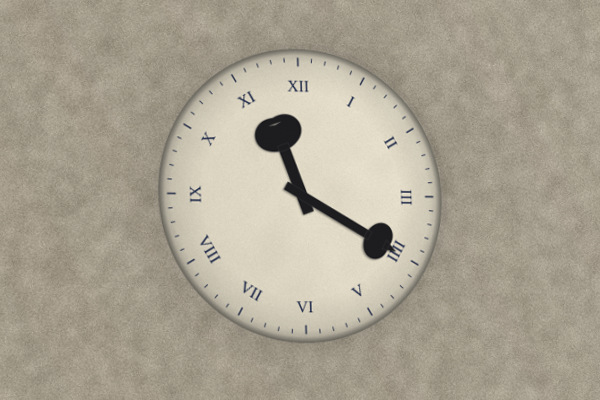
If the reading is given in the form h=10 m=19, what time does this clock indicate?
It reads h=11 m=20
